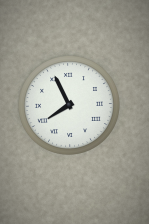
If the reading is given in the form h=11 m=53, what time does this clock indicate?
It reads h=7 m=56
